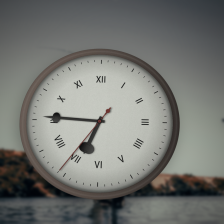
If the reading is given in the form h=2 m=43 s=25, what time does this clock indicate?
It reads h=6 m=45 s=36
